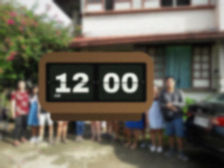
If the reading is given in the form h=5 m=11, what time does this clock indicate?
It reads h=12 m=0
